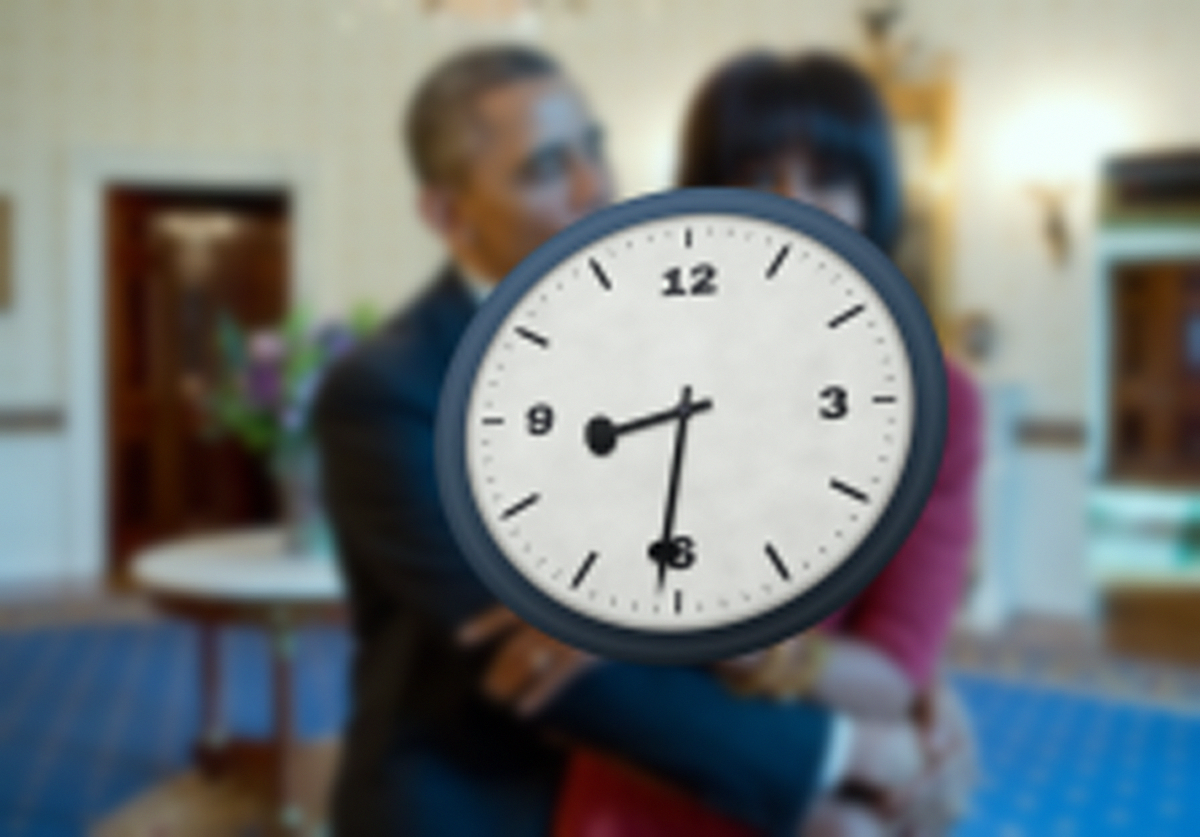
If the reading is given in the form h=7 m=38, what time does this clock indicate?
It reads h=8 m=31
